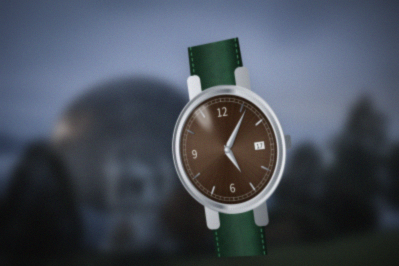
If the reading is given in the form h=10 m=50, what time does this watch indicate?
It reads h=5 m=6
